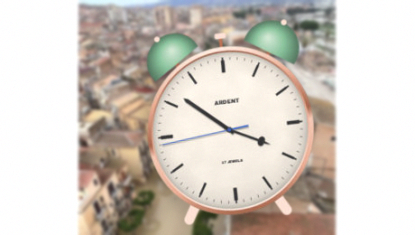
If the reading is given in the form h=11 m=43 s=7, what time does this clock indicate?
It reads h=3 m=51 s=44
